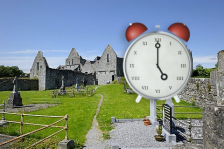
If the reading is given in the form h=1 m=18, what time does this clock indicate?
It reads h=5 m=0
